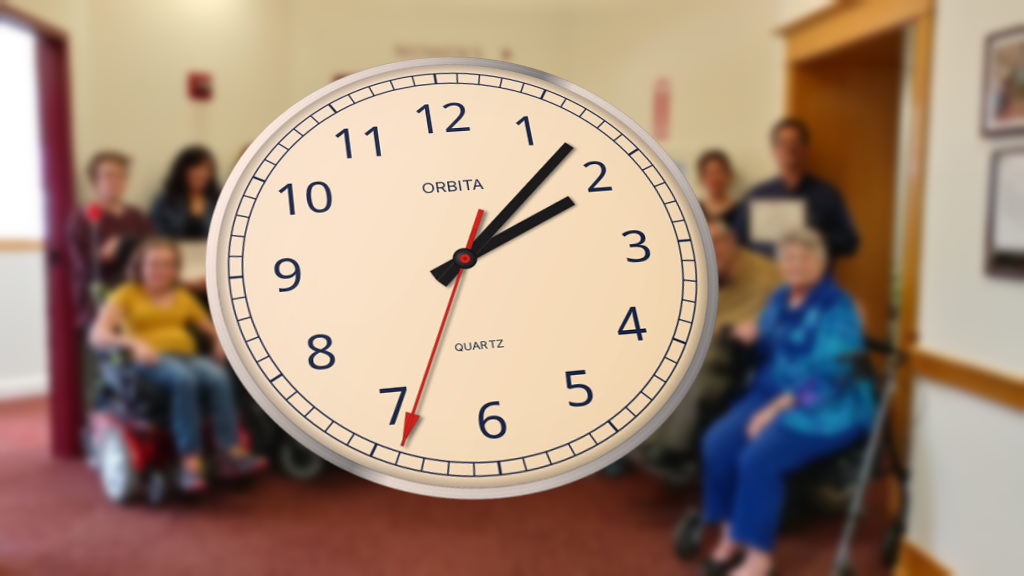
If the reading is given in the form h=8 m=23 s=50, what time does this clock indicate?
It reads h=2 m=7 s=34
